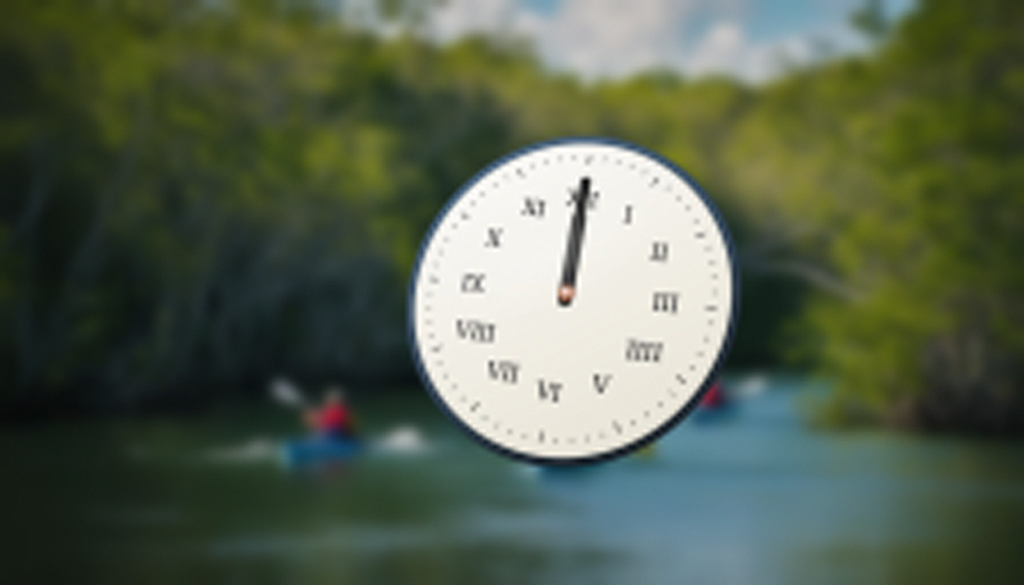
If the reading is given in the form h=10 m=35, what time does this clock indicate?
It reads h=12 m=0
